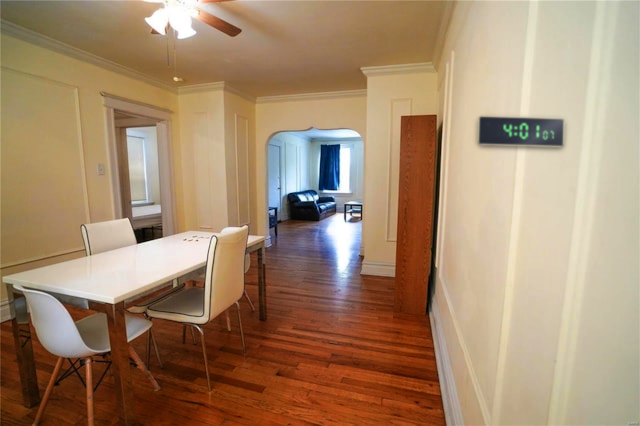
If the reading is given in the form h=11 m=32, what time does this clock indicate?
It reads h=4 m=1
